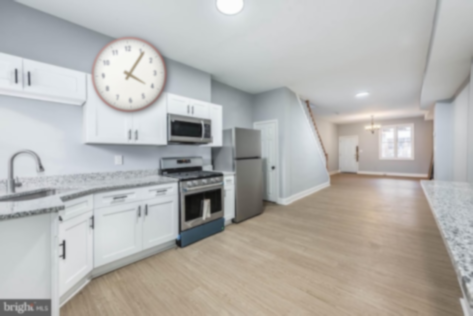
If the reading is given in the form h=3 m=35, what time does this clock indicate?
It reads h=4 m=6
